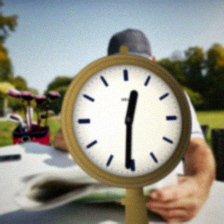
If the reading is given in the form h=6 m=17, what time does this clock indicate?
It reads h=12 m=31
